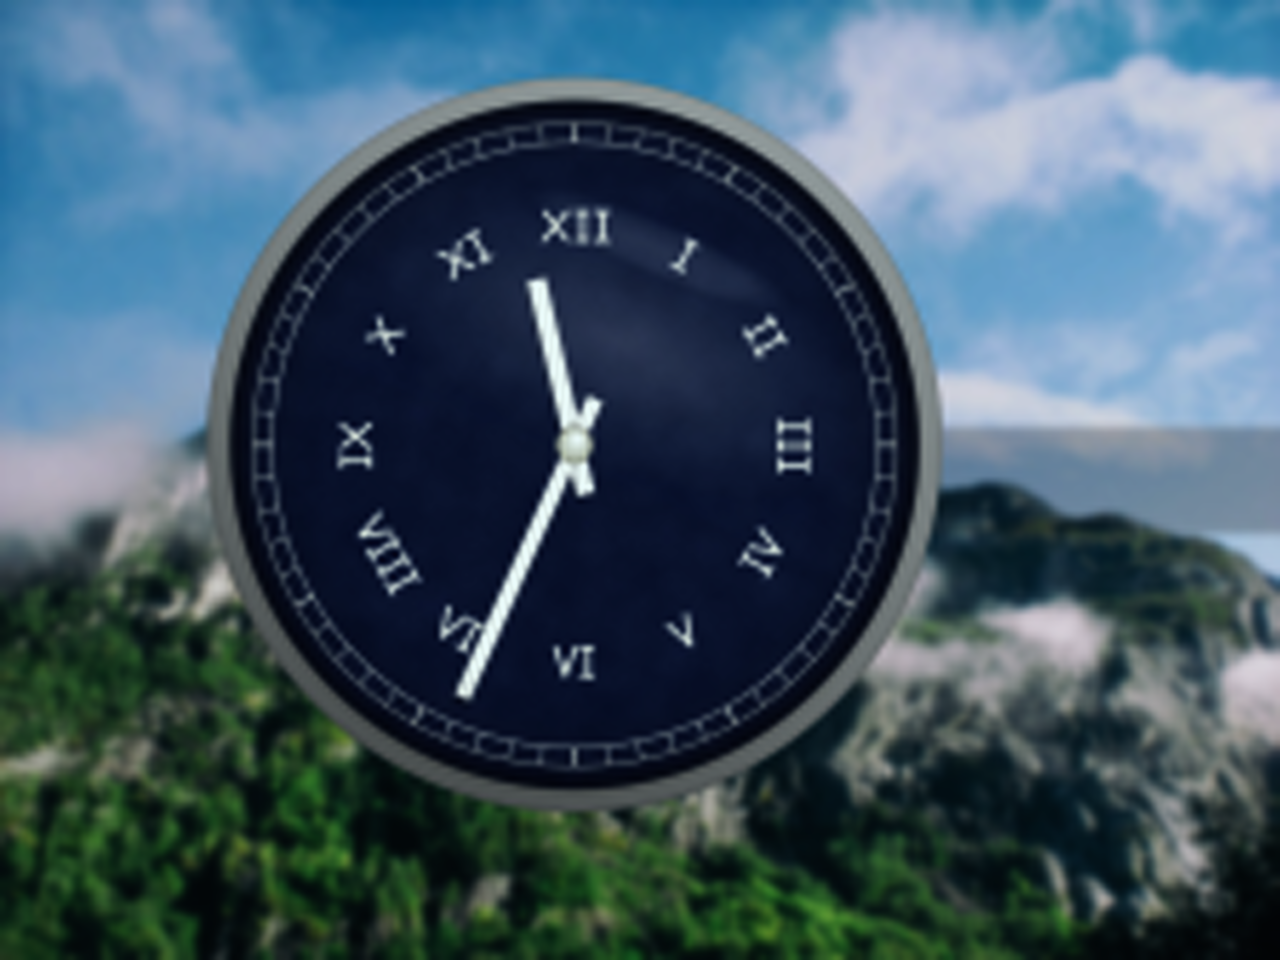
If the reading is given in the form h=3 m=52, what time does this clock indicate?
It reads h=11 m=34
